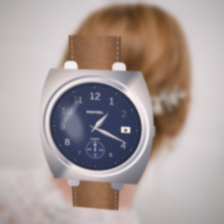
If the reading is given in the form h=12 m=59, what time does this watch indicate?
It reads h=1 m=19
